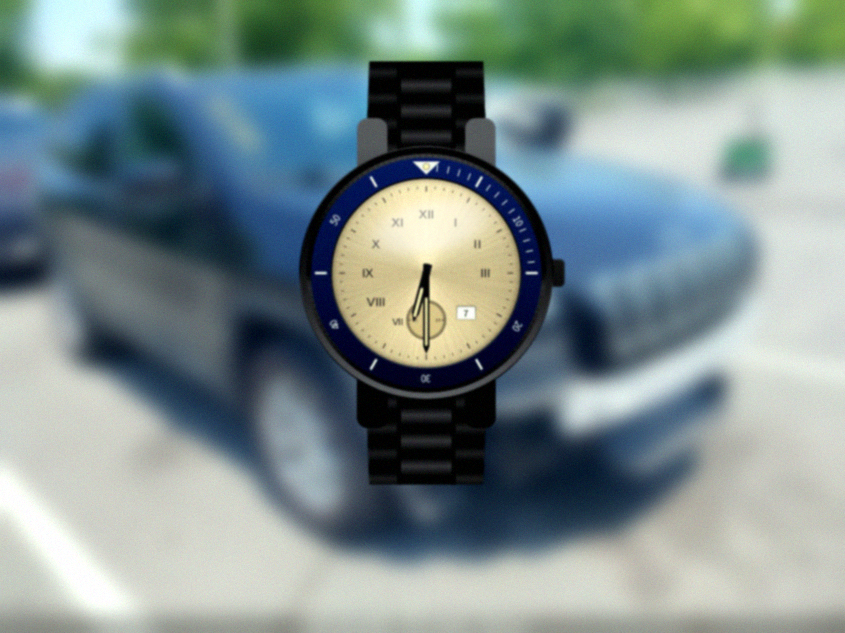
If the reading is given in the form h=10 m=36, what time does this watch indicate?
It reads h=6 m=30
